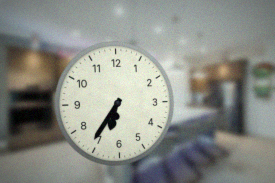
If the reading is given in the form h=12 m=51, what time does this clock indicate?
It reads h=6 m=36
